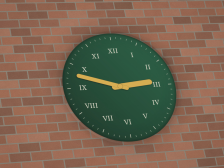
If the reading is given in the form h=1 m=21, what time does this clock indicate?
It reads h=2 m=48
